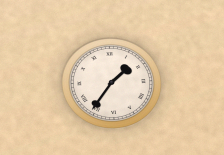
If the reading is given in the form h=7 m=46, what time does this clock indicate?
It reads h=1 m=36
